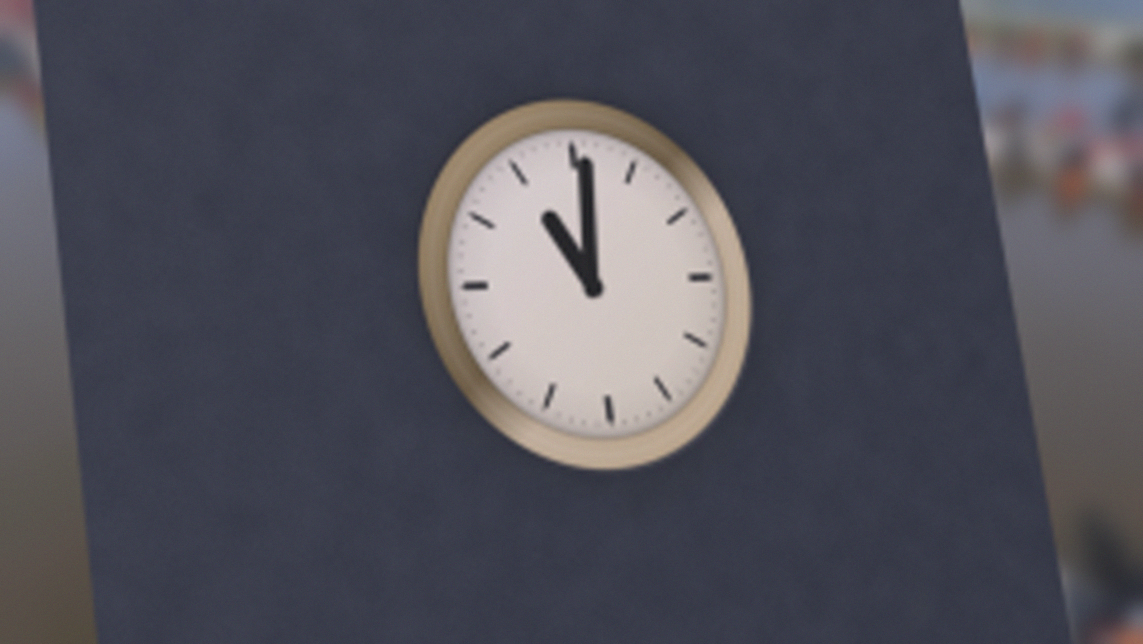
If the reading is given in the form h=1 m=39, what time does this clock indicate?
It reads h=11 m=1
